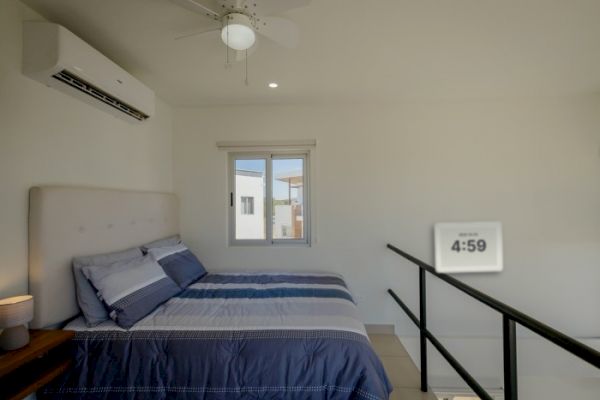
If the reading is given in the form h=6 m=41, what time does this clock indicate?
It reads h=4 m=59
